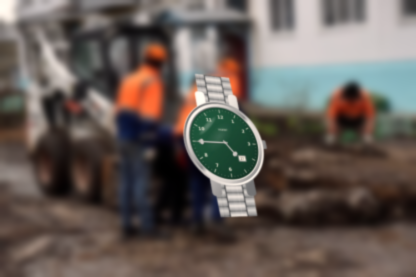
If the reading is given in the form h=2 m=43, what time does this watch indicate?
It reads h=4 m=45
